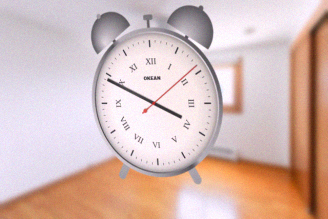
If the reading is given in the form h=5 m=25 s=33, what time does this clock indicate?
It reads h=3 m=49 s=9
